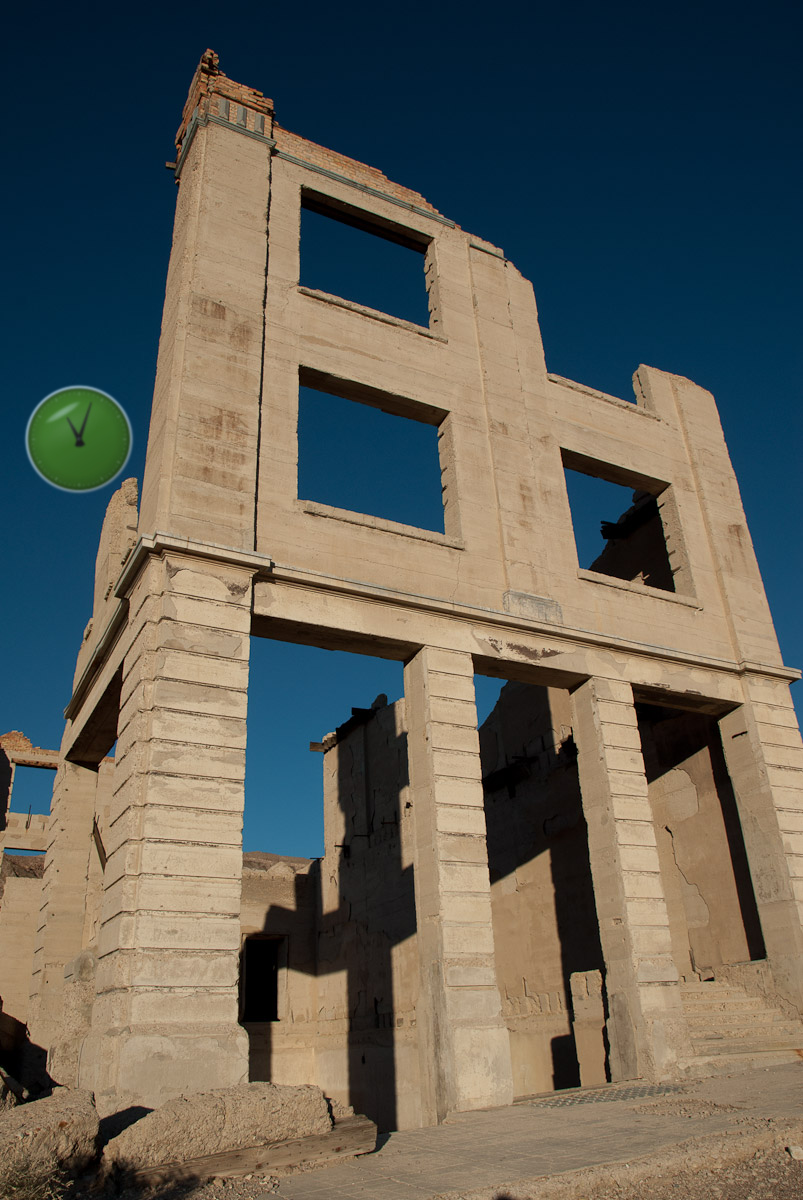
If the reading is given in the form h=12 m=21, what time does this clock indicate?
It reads h=11 m=3
